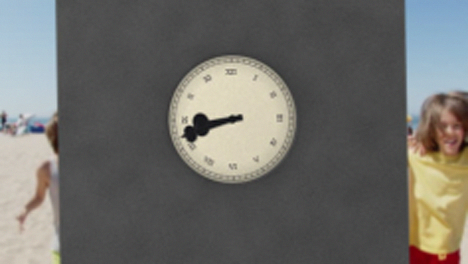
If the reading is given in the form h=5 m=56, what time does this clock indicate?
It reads h=8 m=42
